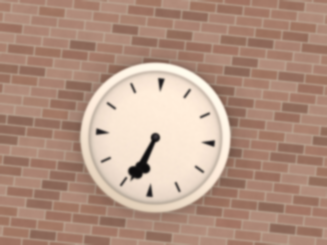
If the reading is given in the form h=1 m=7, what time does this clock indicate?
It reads h=6 m=34
